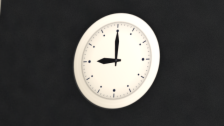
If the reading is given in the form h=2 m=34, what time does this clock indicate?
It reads h=9 m=0
